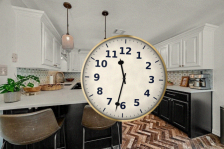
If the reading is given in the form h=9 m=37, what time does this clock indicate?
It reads h=11 m=32
